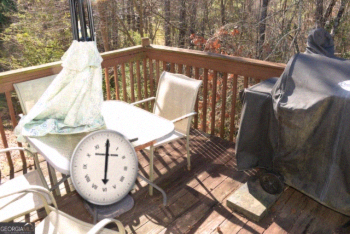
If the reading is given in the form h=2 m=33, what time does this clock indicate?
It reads h=6 m=0
